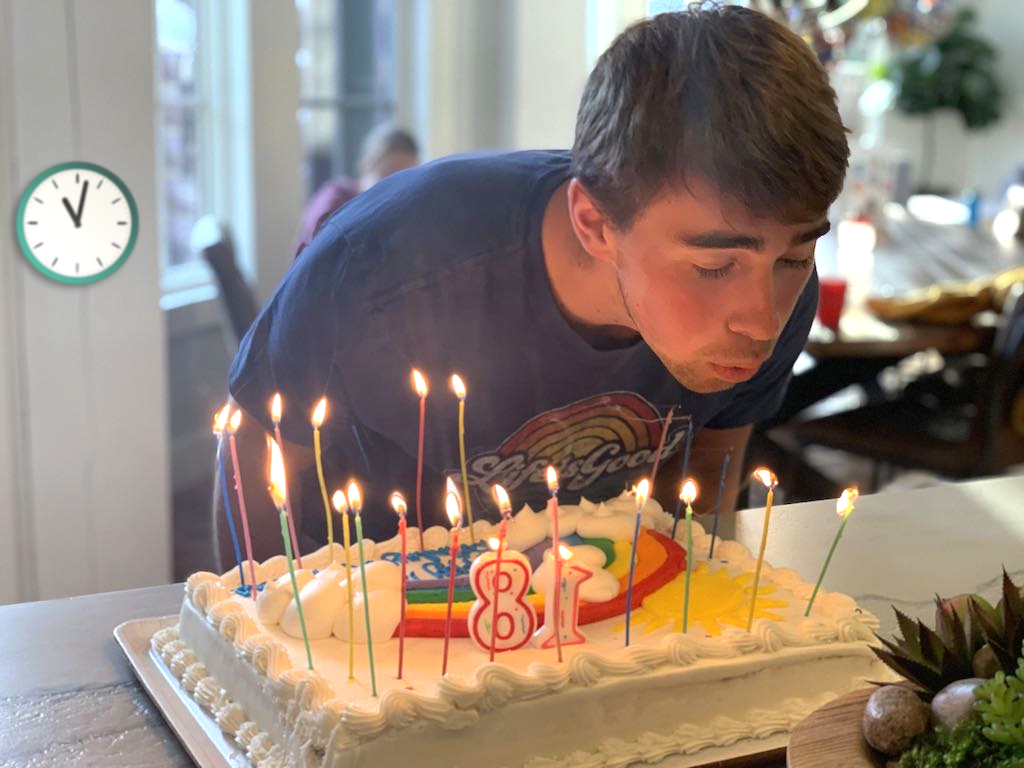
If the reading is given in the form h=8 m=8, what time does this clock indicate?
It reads h=11 m=2
